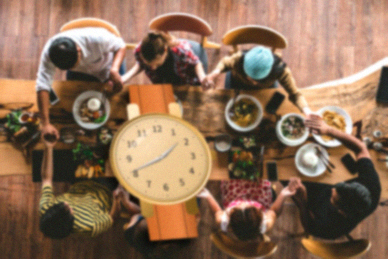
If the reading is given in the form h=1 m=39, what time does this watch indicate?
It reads h=1 m=41
